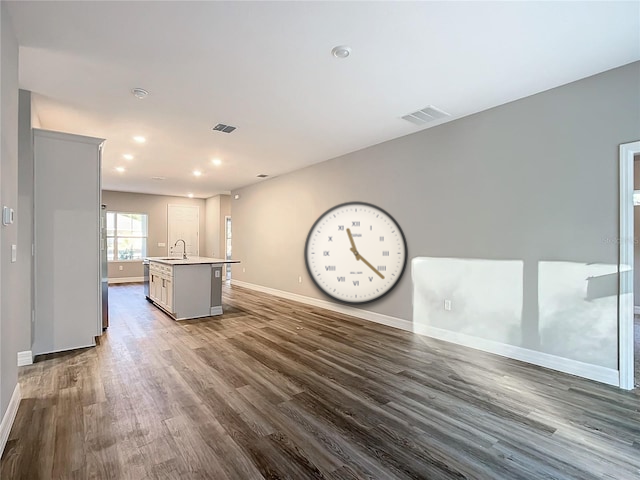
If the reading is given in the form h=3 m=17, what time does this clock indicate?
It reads h=11 m=22
